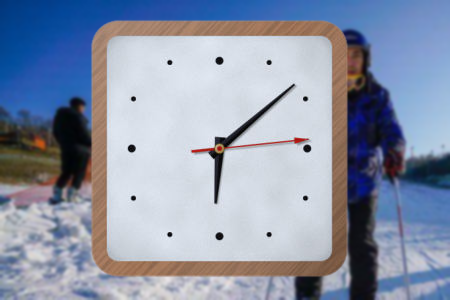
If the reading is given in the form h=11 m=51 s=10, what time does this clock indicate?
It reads h=6 m=8 s=14
